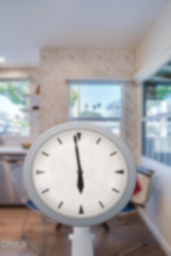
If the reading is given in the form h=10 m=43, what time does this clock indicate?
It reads h=5 m=59
